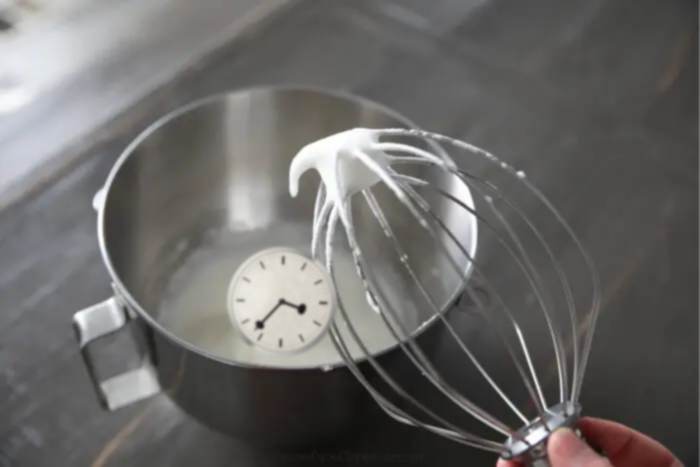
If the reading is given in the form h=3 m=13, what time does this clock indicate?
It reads h=3 m=37
